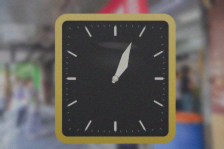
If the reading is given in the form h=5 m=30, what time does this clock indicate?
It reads h=1 m=4
